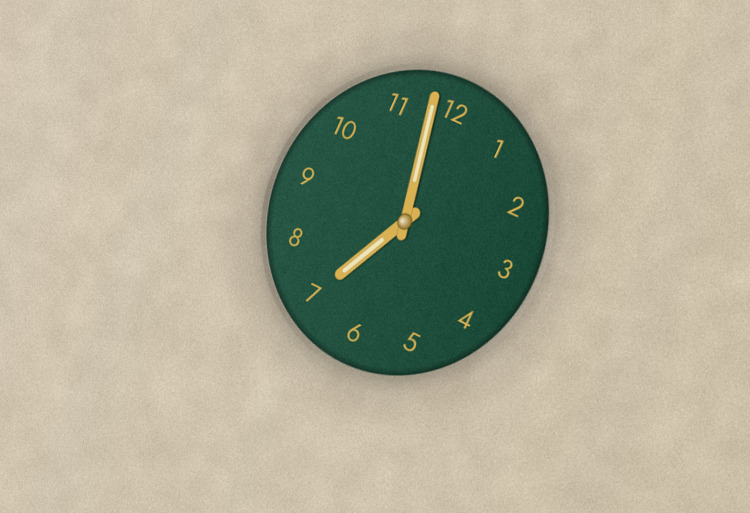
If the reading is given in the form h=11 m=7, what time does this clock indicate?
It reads h=6 m=58
